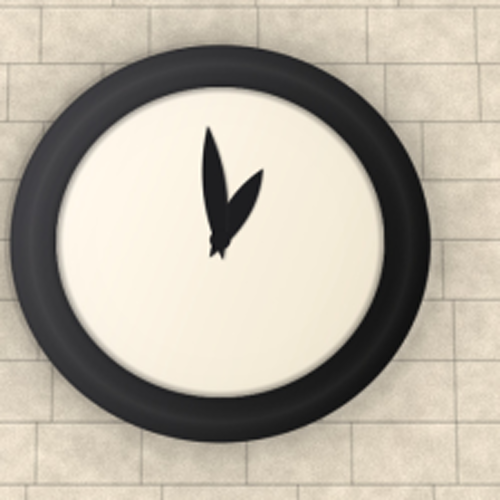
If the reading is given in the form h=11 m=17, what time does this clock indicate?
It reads h=12 m=59
